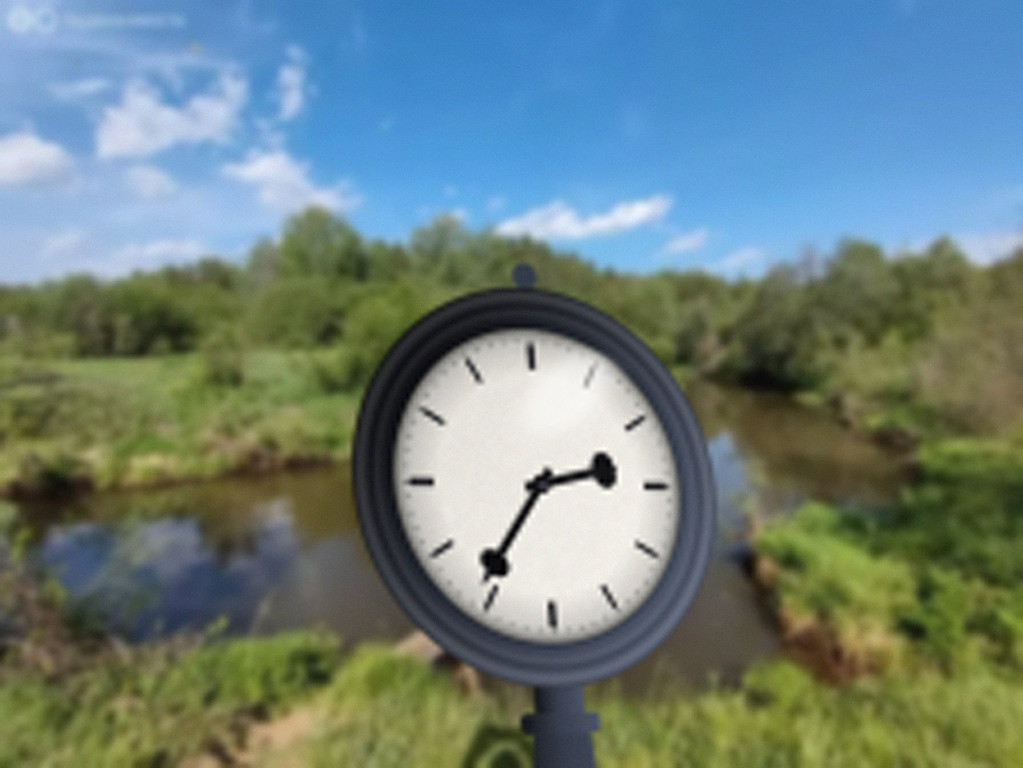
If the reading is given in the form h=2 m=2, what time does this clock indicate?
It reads h=2 m=36
